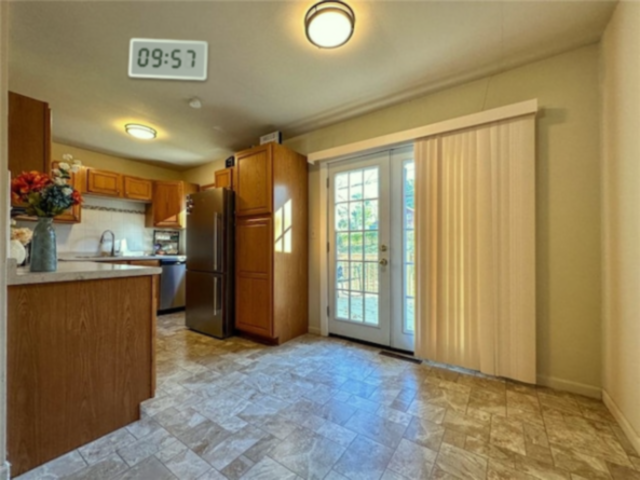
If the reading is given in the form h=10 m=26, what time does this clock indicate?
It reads h=9 m=57
